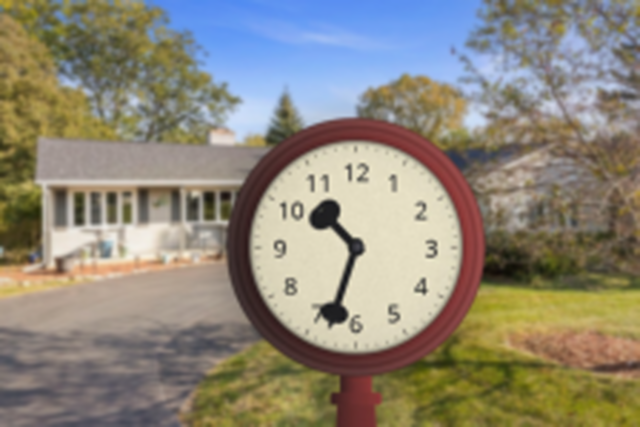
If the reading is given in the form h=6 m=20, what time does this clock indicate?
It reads h=10 m=33
